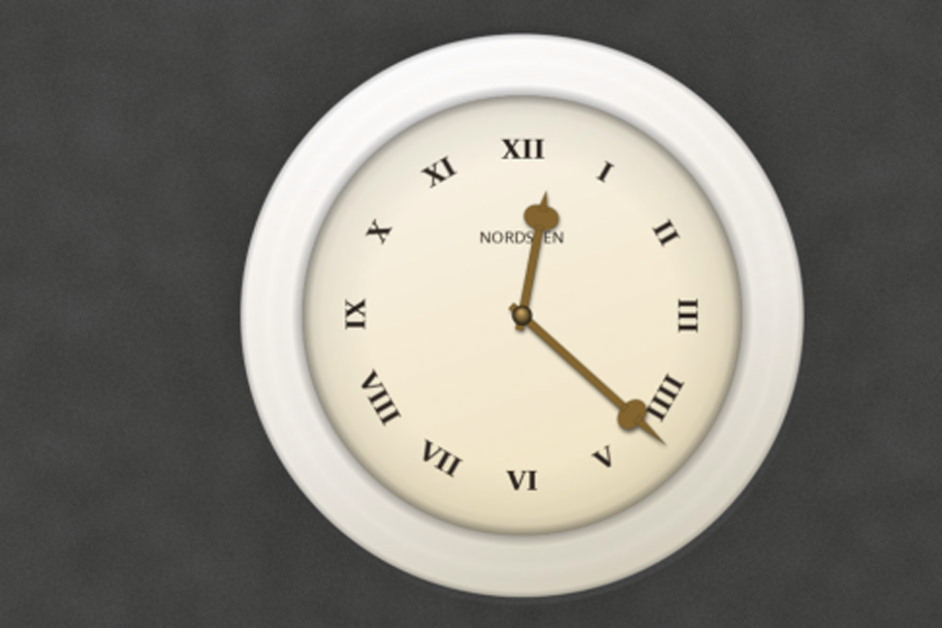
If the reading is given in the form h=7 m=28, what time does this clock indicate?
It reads h=12 m=22
